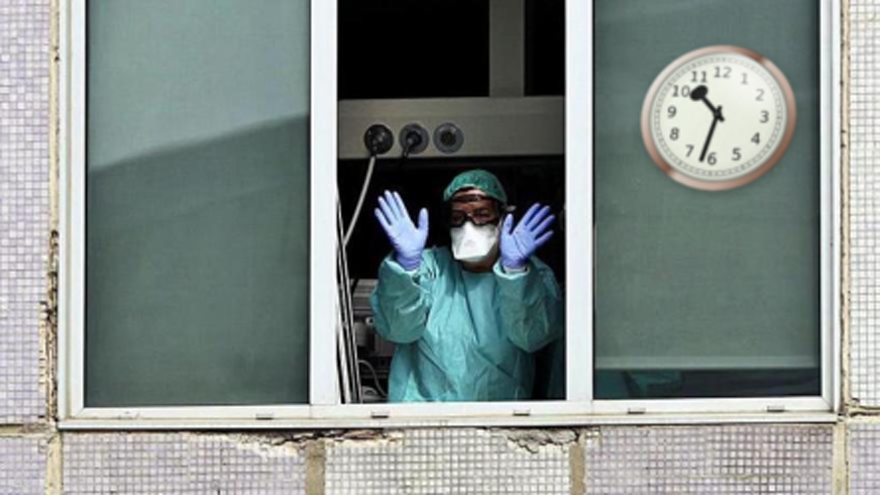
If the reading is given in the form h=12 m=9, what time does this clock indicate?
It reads h=10 m=32
